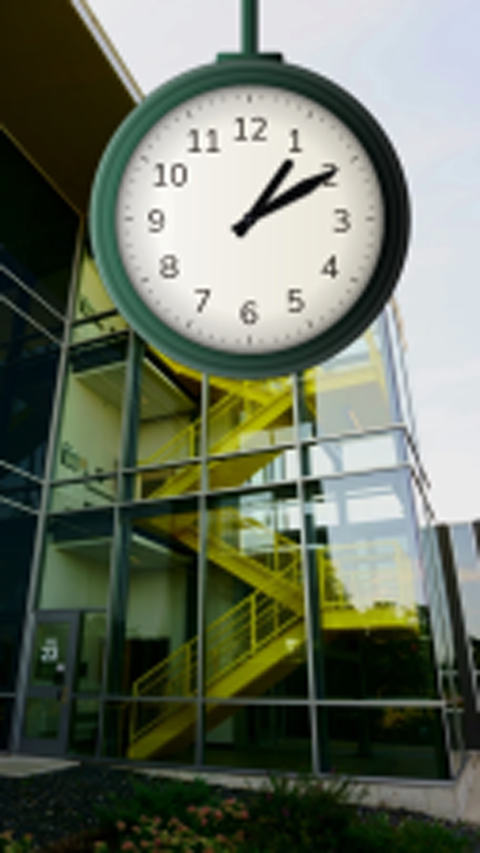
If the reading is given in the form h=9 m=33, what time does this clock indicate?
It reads h=1 m=10
